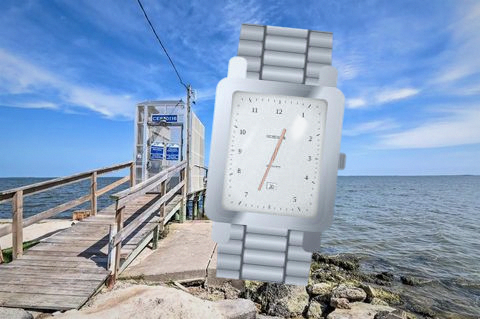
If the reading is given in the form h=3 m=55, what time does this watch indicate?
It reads h=12 m=33
